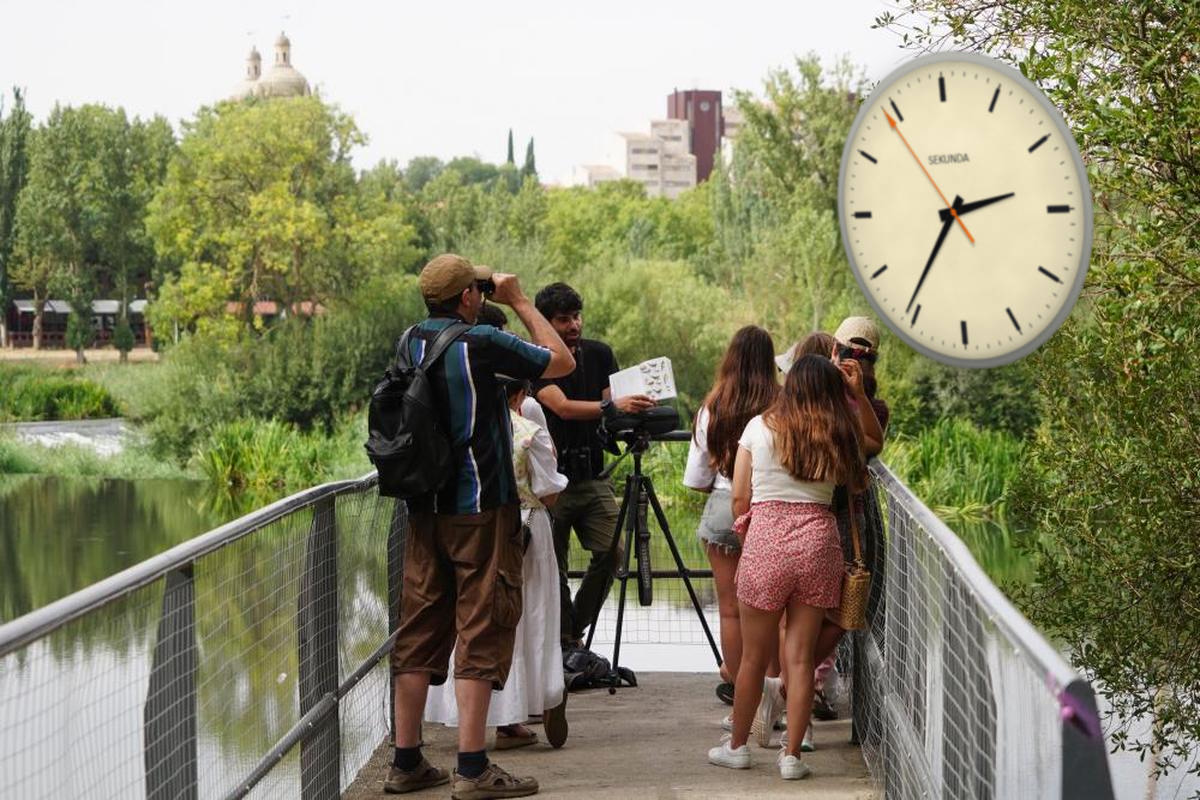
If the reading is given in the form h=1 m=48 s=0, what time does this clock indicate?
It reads h=2 m=35 s=54
